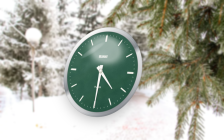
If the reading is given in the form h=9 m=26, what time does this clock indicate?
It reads h=4 m=30
